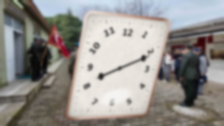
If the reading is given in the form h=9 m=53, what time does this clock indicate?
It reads h=8 m=11
